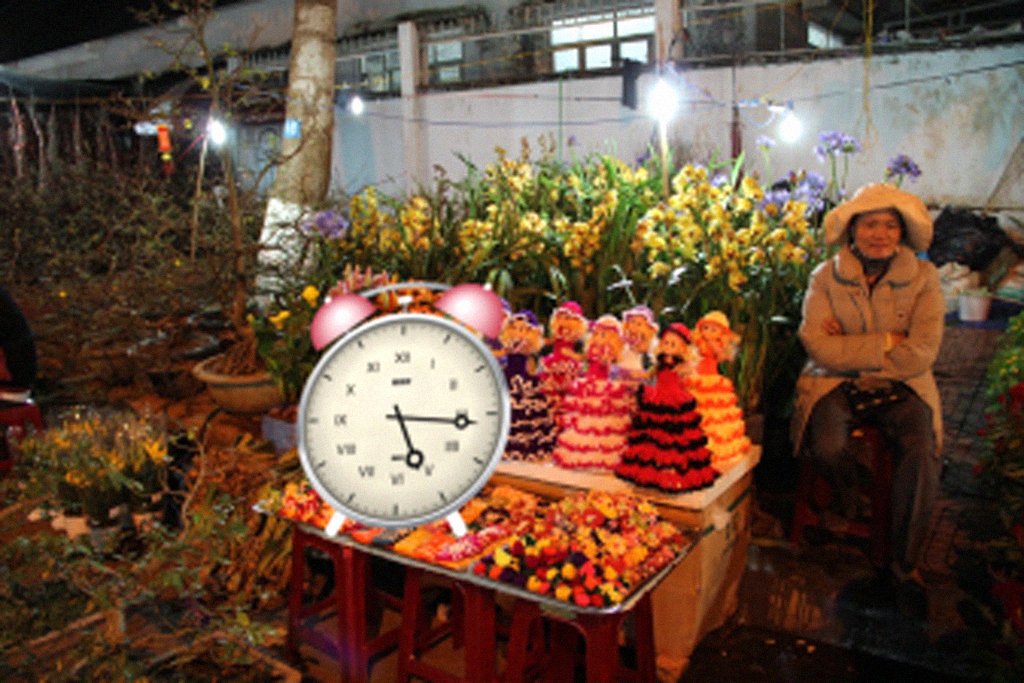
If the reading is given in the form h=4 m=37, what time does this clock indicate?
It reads h=5 m=16
